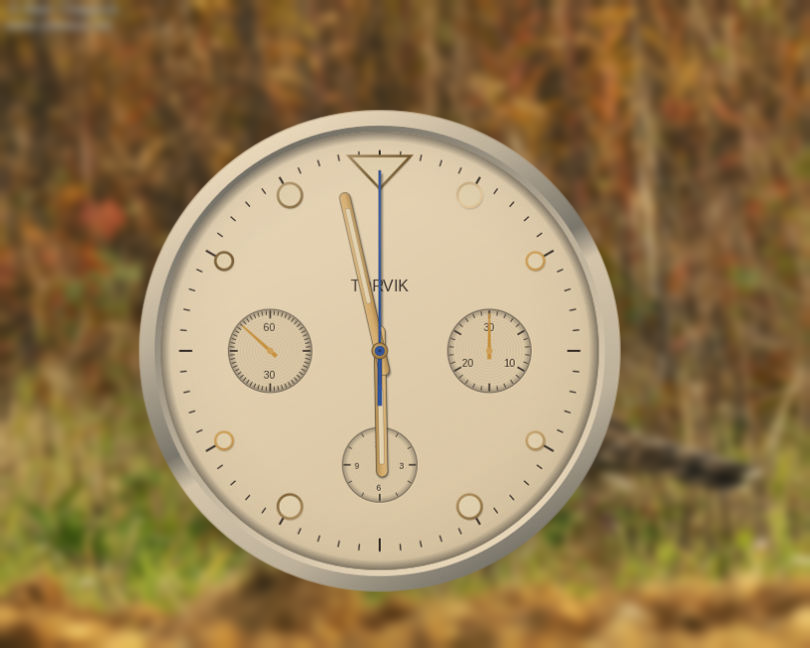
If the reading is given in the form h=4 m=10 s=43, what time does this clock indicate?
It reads h=5 m=57 s=52
